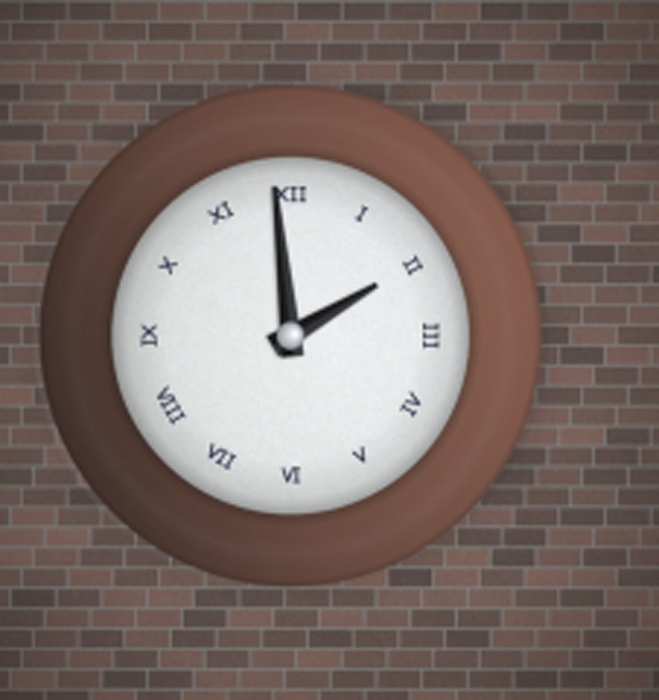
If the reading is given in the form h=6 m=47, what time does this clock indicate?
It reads h=1 m=59
